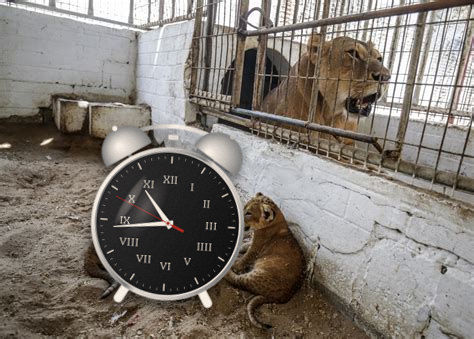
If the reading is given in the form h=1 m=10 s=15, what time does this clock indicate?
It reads h=10 m=43 s=49
